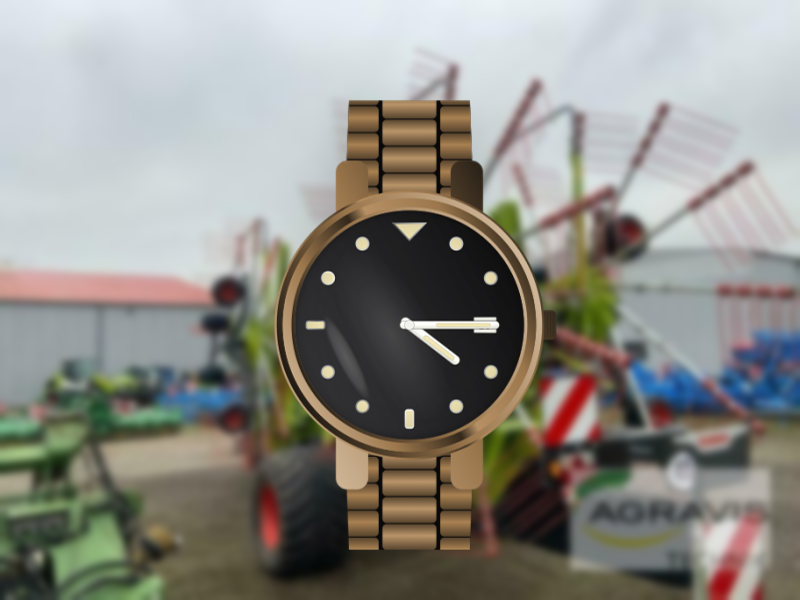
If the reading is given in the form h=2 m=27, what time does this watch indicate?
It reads h=4 m=15
